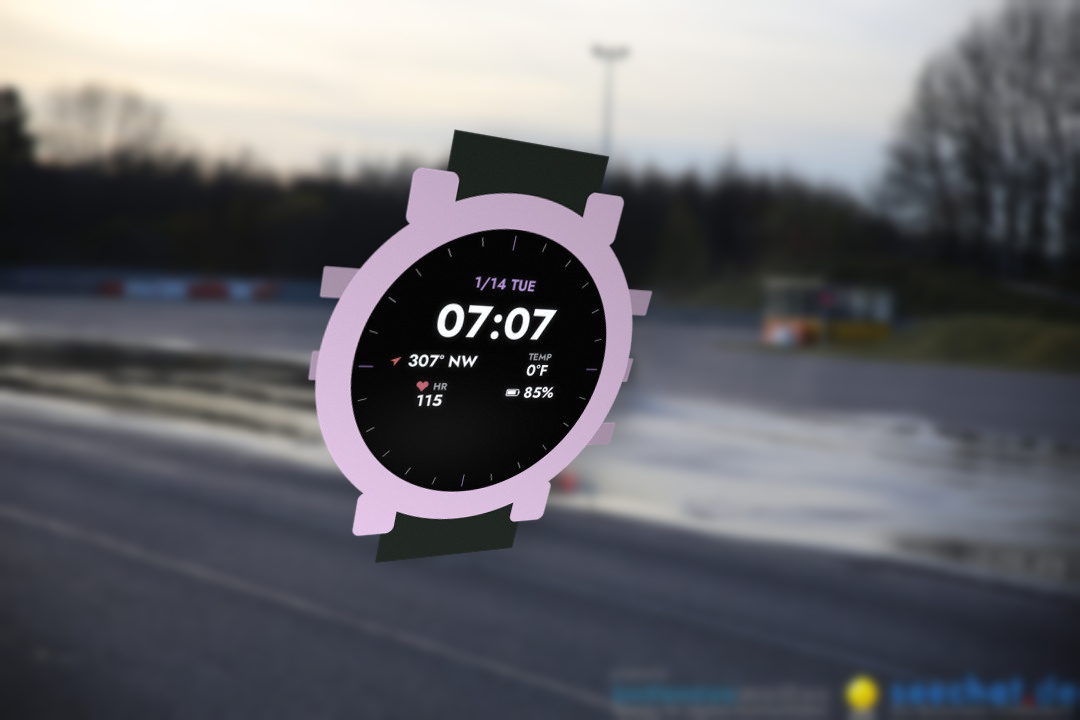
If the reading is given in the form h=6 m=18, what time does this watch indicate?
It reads h=7 m=7
